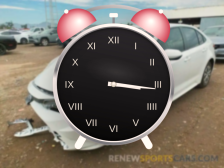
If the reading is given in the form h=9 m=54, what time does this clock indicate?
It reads h=3 m=16
